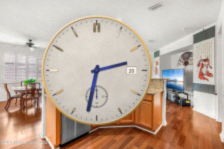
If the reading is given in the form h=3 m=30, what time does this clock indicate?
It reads h=2 m=32
